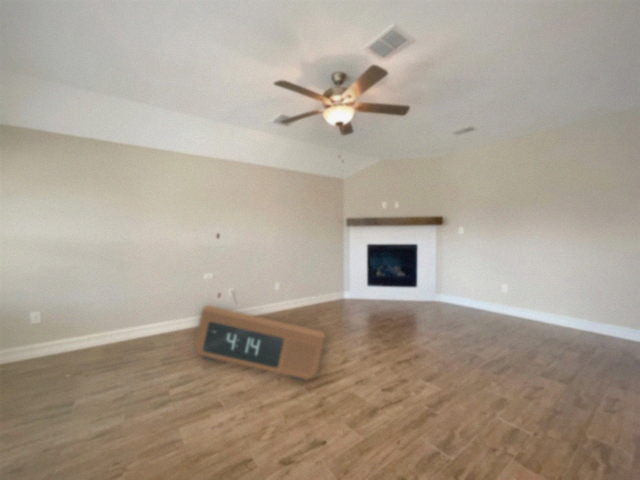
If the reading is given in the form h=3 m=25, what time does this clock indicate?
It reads h=4 m=14
